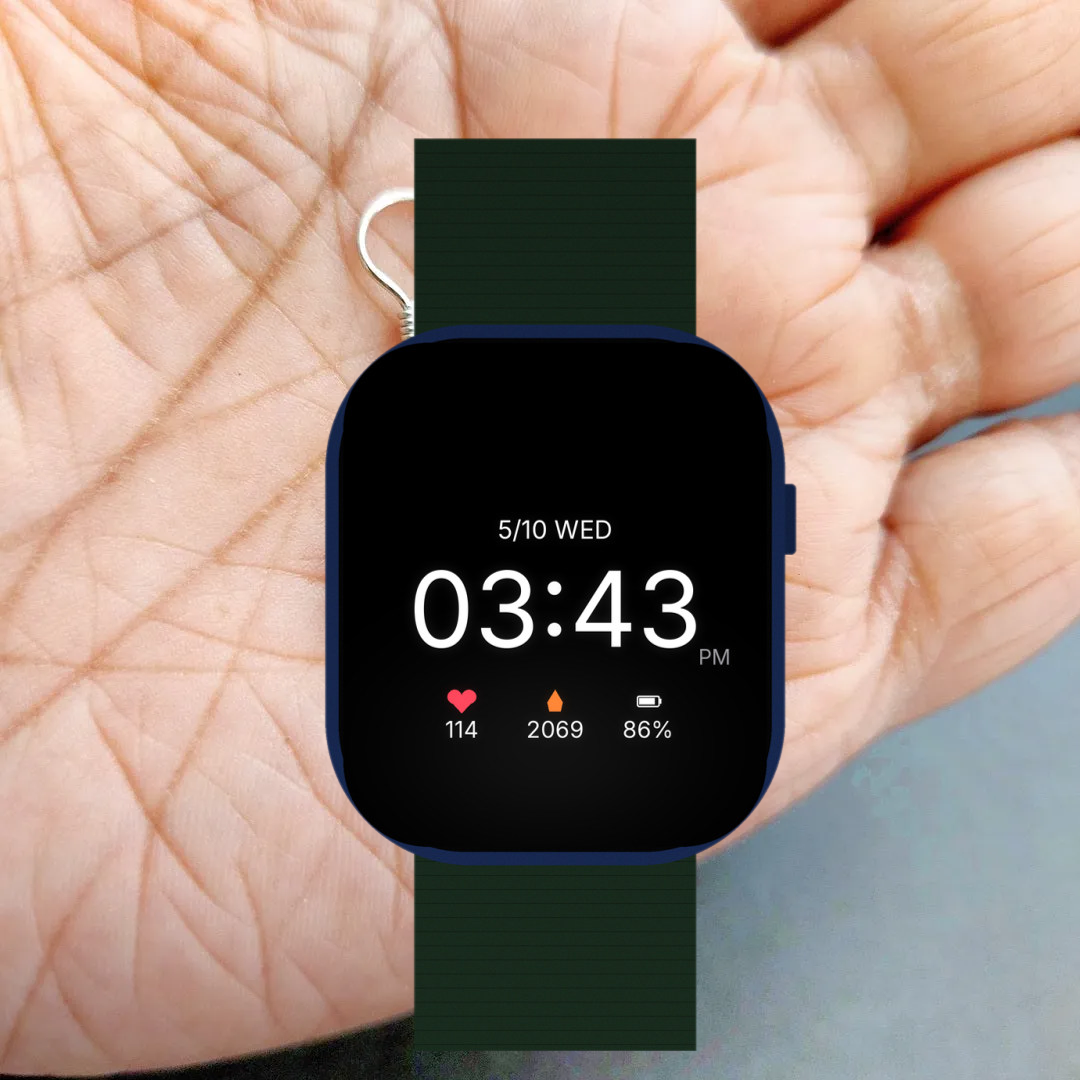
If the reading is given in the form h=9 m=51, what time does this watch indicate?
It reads h=3 m=43
